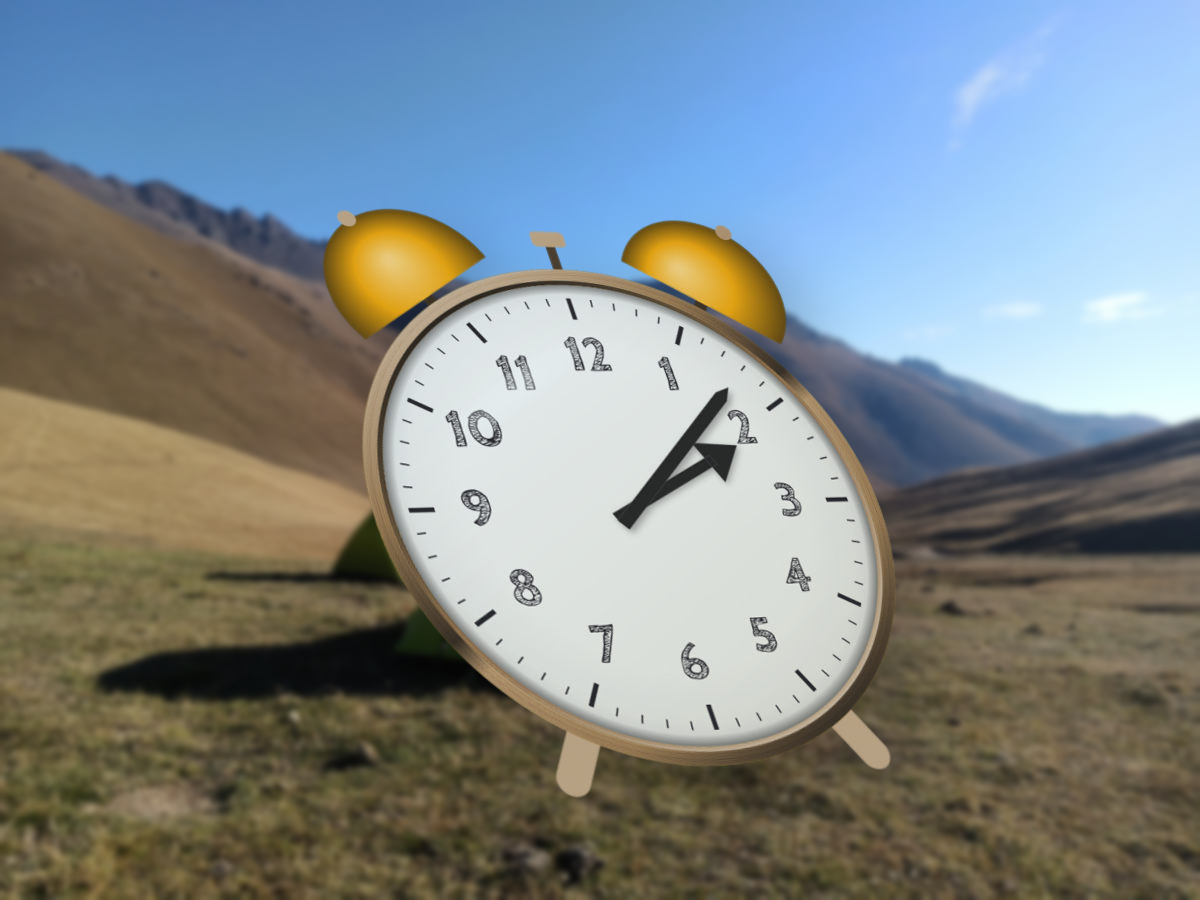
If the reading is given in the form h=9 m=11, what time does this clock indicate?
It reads h=2 m=8
